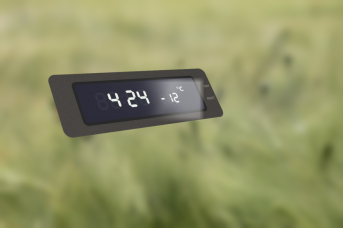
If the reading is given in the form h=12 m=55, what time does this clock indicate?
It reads h=4 m=24
